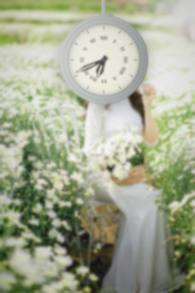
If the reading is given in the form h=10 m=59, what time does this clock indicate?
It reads h=6 m=41
